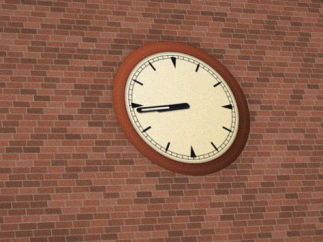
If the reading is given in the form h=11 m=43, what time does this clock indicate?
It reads h=8 m=44
